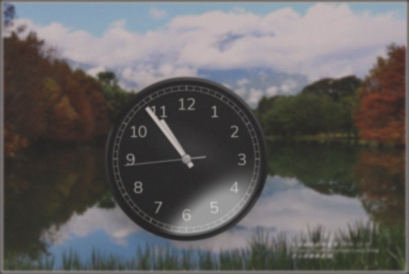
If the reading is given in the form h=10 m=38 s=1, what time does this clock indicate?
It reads h=10 m=53 s=44
